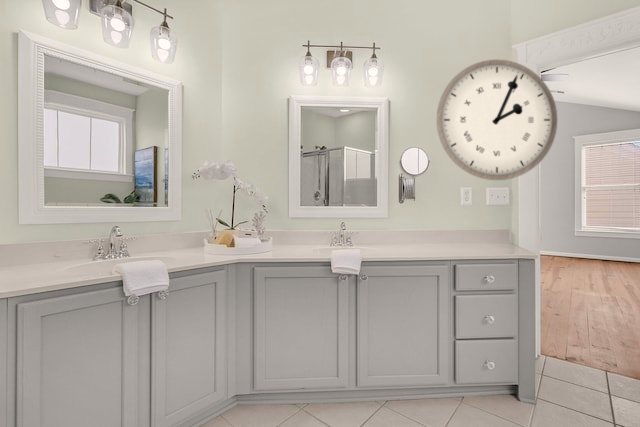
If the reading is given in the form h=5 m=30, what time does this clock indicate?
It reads h=2 m=4
